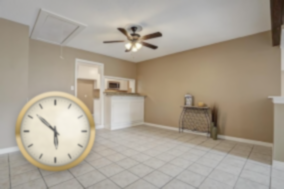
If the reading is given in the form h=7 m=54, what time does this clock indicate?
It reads h=5 m=52
